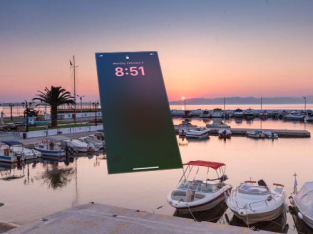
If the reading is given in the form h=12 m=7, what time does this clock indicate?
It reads h=8 m=51
